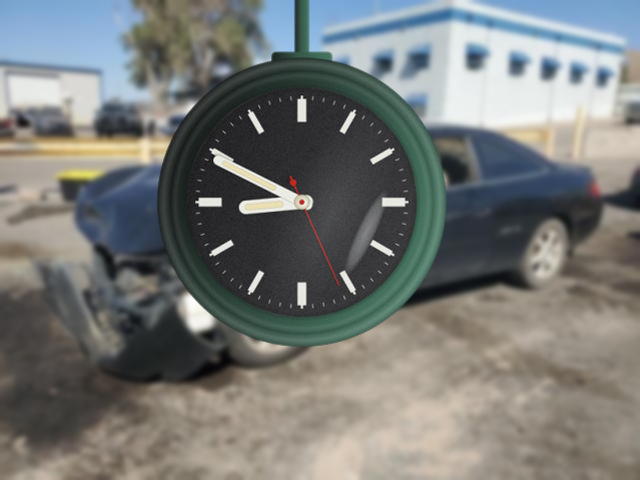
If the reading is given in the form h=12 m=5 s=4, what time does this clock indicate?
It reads h=8 m=49 s=26
